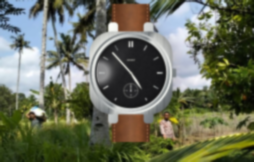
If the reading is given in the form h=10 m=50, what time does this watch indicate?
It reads h=4 m=53
